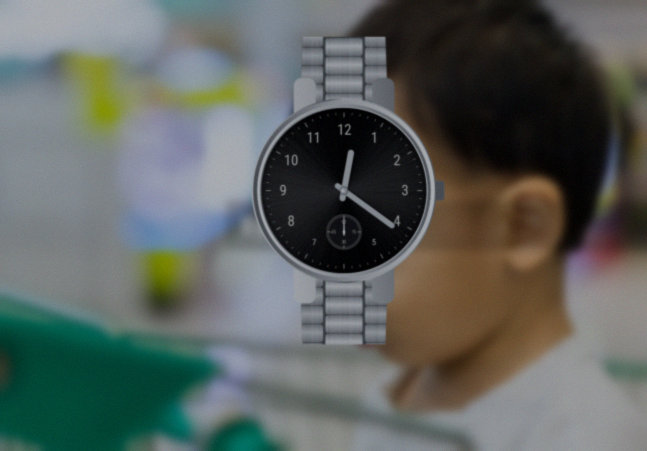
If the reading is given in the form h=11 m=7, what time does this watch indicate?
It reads h=12 m=21
